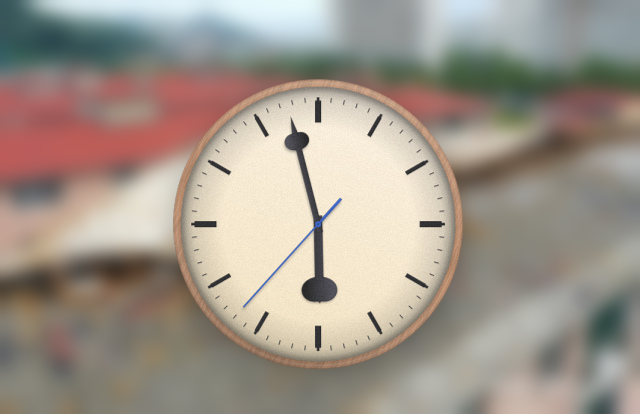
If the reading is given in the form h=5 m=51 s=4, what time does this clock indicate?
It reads h=5 m=57 s=37
